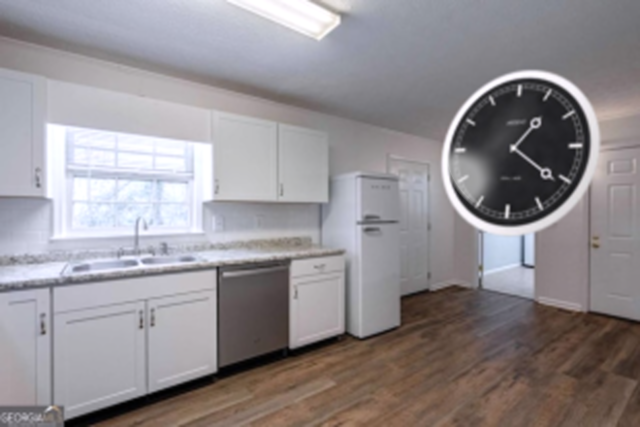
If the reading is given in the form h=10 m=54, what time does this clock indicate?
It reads h=1 m=21
